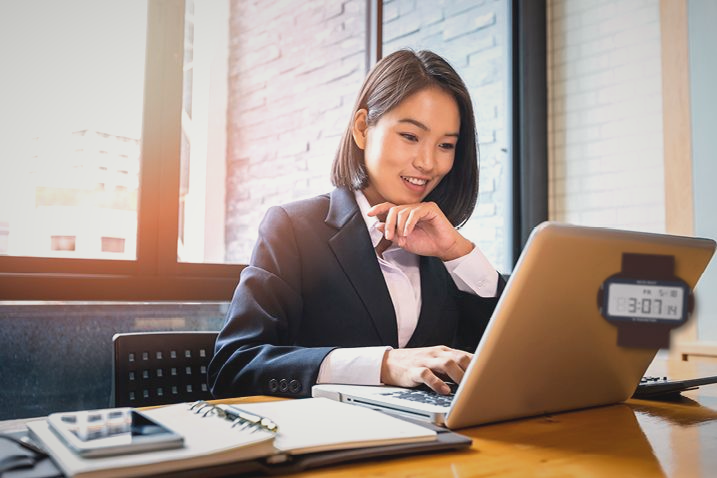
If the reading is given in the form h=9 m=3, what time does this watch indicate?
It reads h=3 m=7
